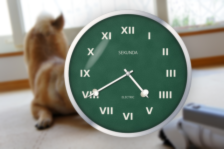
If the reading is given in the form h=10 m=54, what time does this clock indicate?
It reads h=4 m=40
